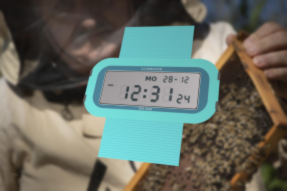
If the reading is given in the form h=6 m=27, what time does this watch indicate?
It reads h=12 m=31
